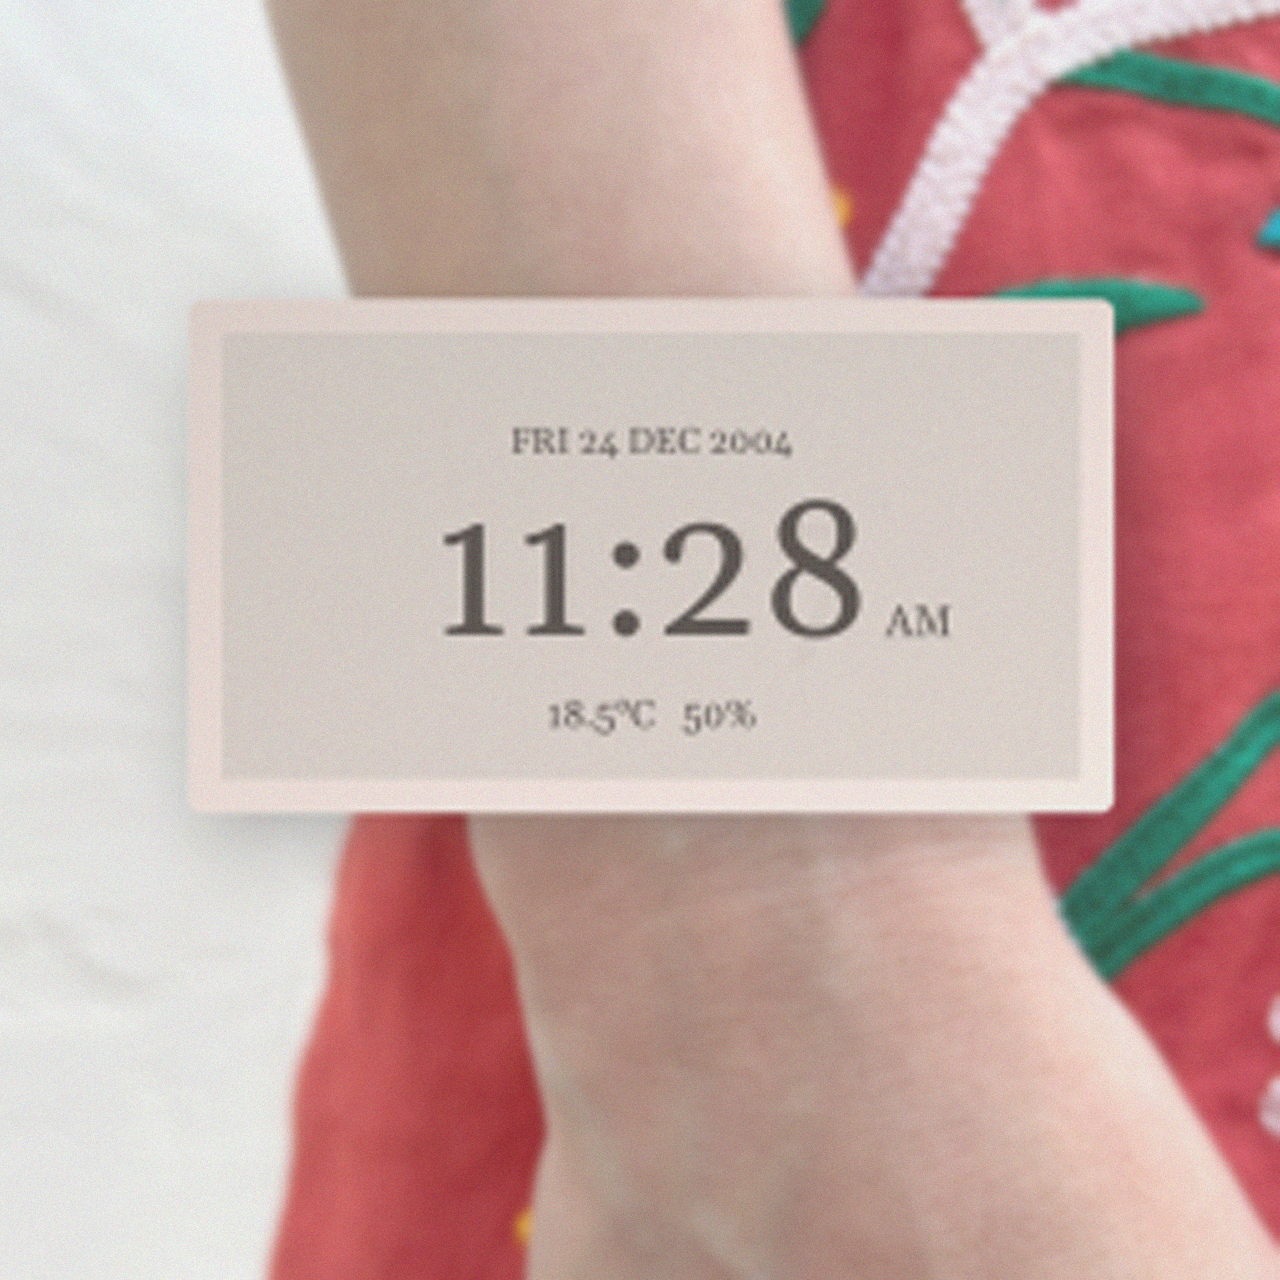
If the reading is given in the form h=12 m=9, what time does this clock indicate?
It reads h=11 m=28
